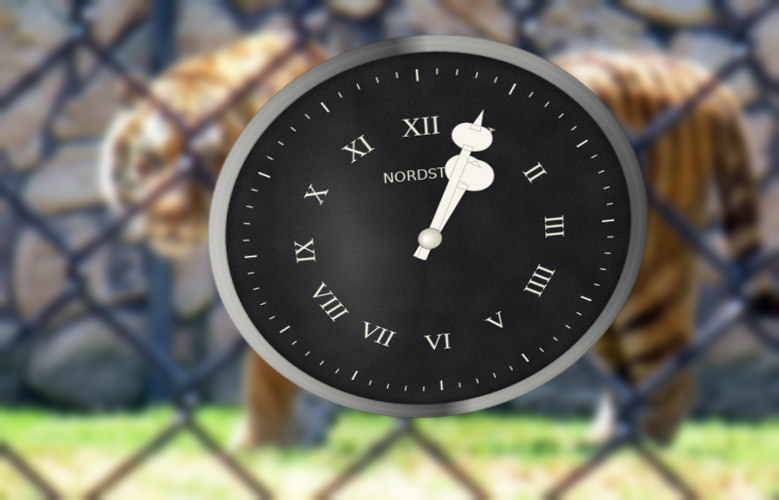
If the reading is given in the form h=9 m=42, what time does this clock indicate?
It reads h=1 m=4
